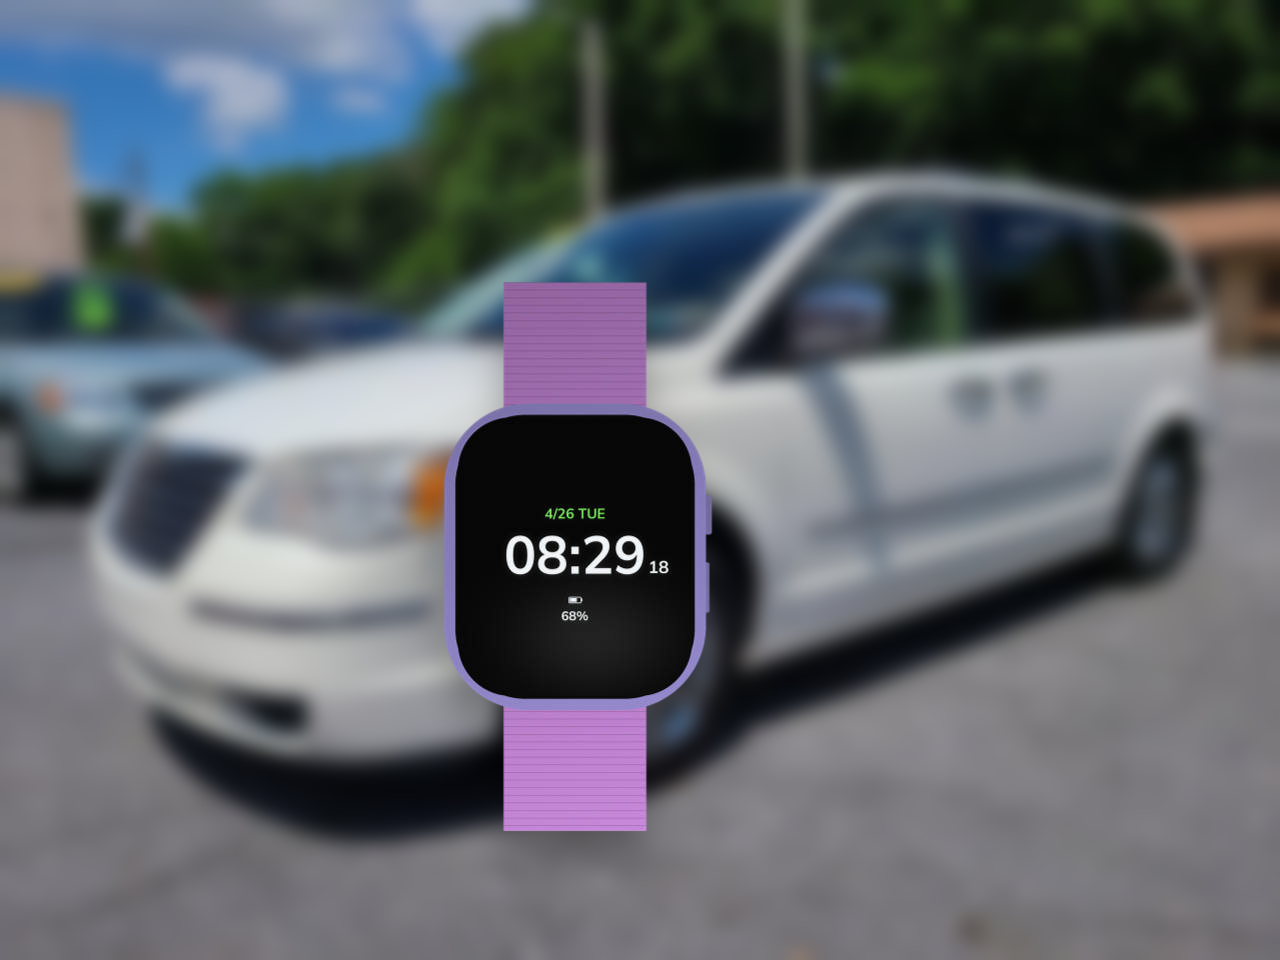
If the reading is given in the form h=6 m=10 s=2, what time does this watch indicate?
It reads h=8 m=29 s=18
